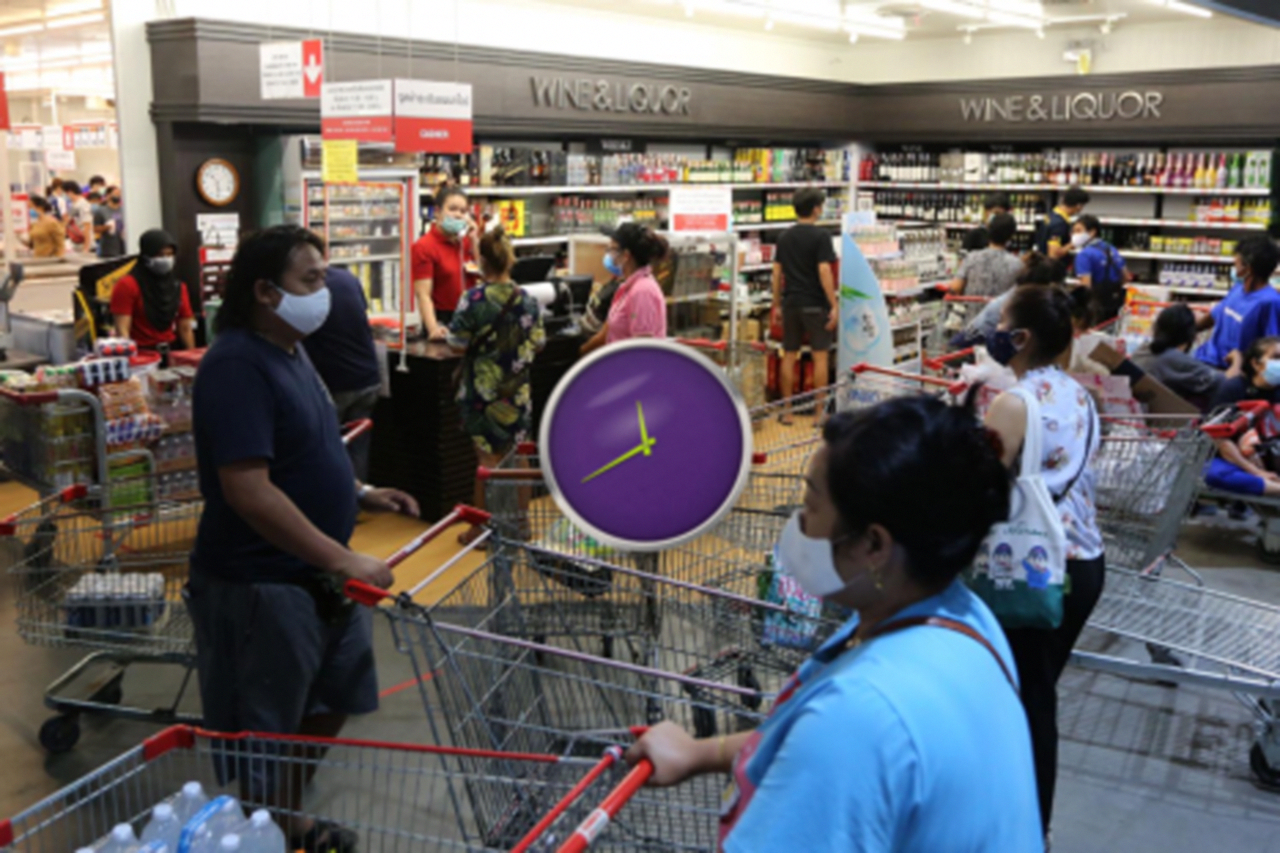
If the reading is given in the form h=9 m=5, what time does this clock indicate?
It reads h=11 m=40
